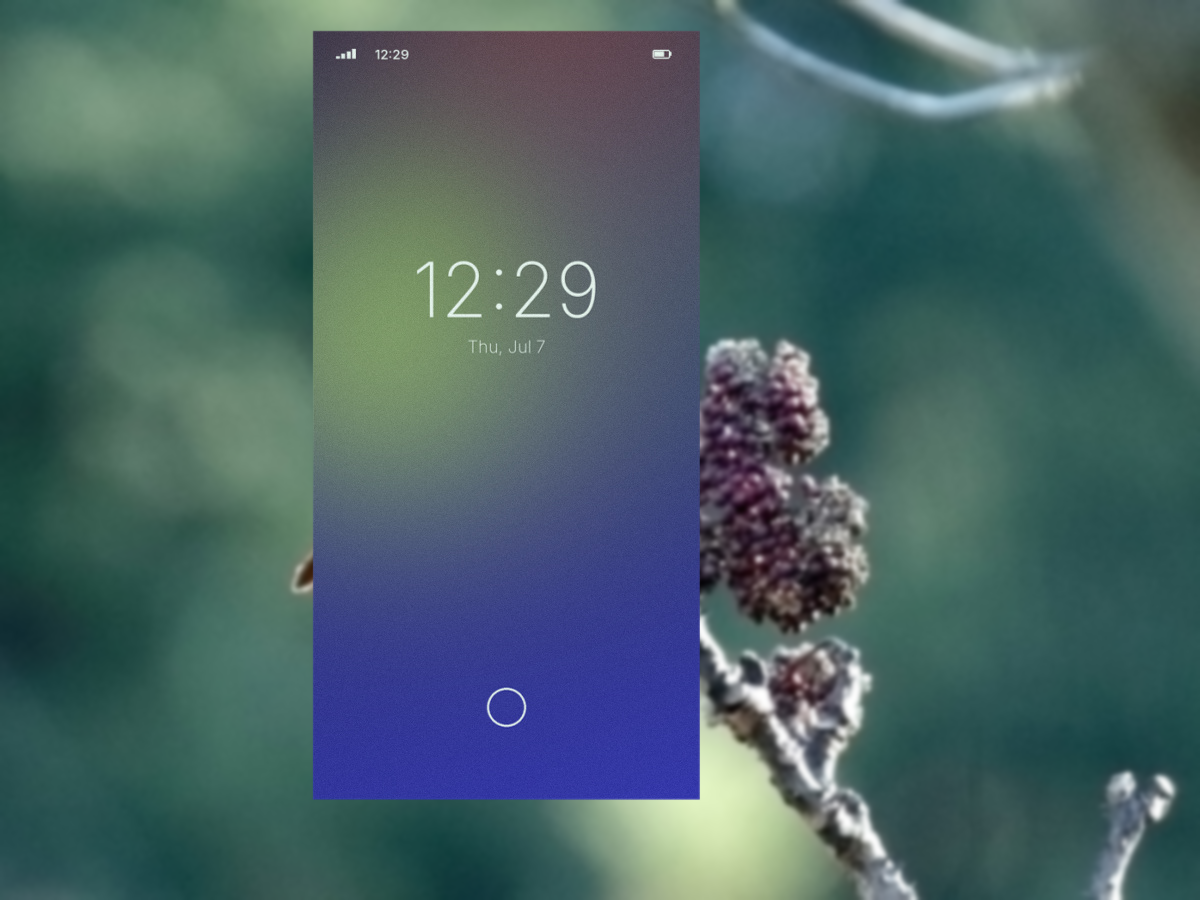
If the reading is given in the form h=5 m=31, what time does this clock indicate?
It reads h=12 m=29
